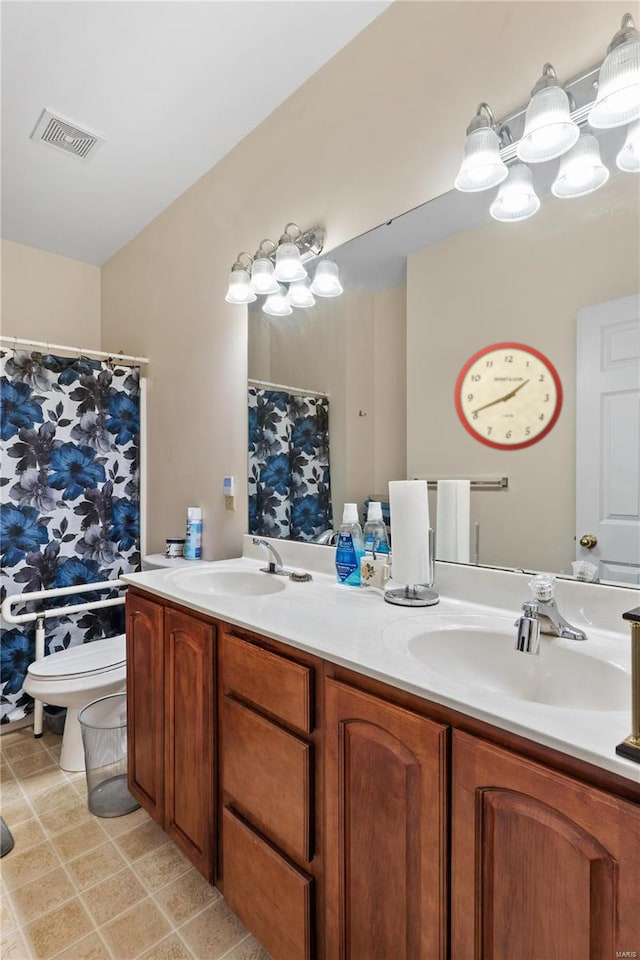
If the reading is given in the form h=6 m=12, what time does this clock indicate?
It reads h=1 m=41
